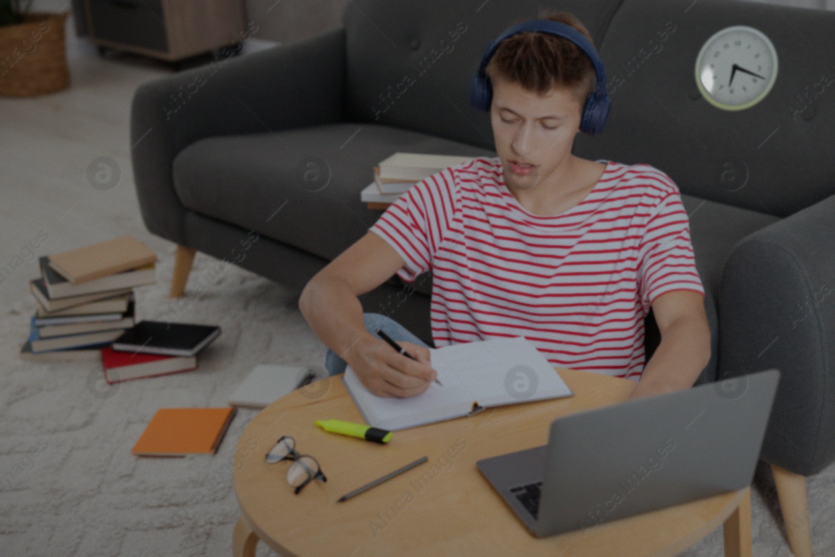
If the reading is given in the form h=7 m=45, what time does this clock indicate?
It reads h=6 m=18
